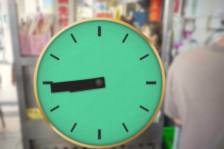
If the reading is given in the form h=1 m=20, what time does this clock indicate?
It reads h=8 m=44
